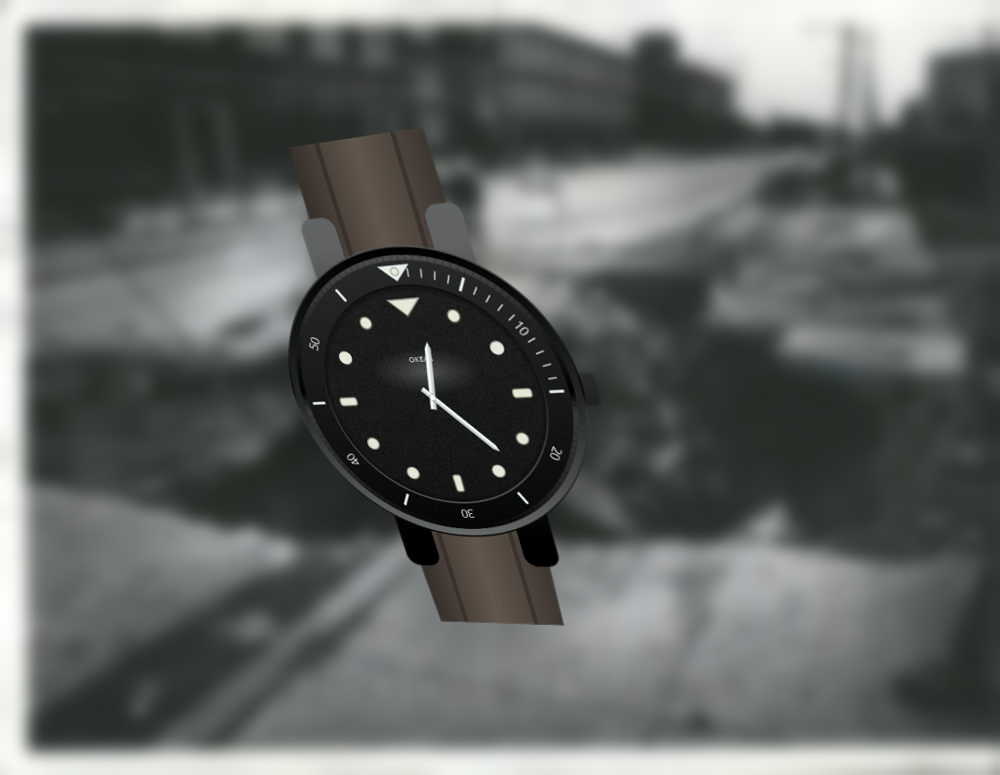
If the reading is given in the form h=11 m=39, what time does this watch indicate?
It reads h=12 m=23
